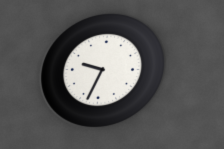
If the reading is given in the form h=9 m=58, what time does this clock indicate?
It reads h=9 m=33
